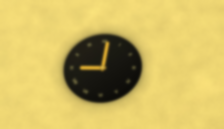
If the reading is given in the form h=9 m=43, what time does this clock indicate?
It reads h=9 m=1
